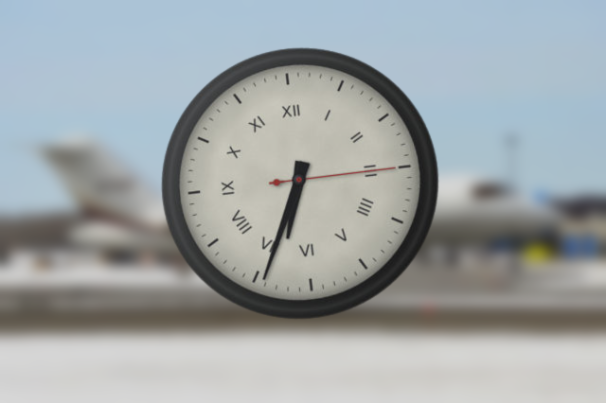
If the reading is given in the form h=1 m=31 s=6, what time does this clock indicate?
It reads h=6 m=34 s=15
